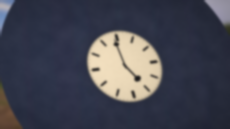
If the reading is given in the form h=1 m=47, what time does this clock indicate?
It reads h=4 m=59
